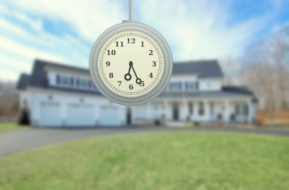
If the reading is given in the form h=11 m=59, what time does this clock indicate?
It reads h=6 m=26
